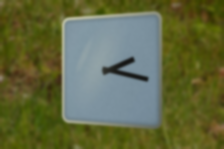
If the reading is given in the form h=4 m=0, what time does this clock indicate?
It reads h=2 m=17
